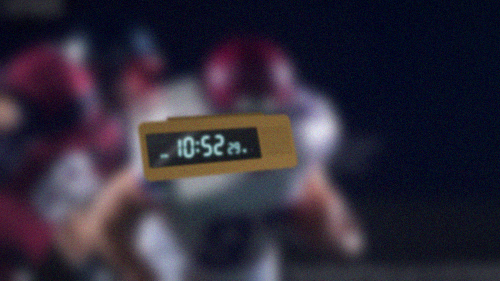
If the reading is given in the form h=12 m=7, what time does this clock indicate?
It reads h=10 m=52
